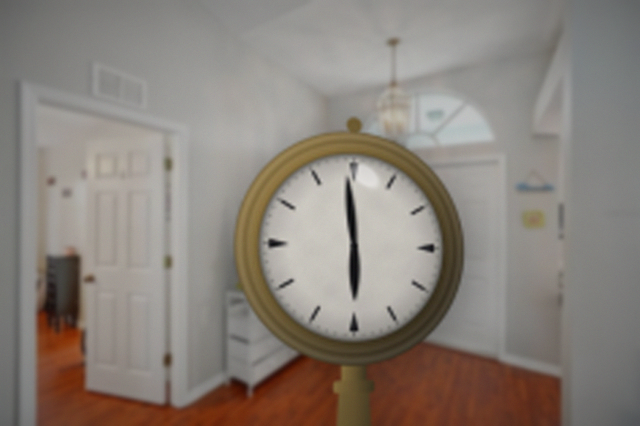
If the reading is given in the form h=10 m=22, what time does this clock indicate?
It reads h=5 m=59
